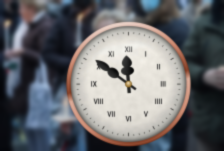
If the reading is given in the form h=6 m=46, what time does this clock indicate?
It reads h=11 m=51
